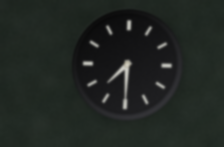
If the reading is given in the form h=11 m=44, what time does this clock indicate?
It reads h=7 m=30
